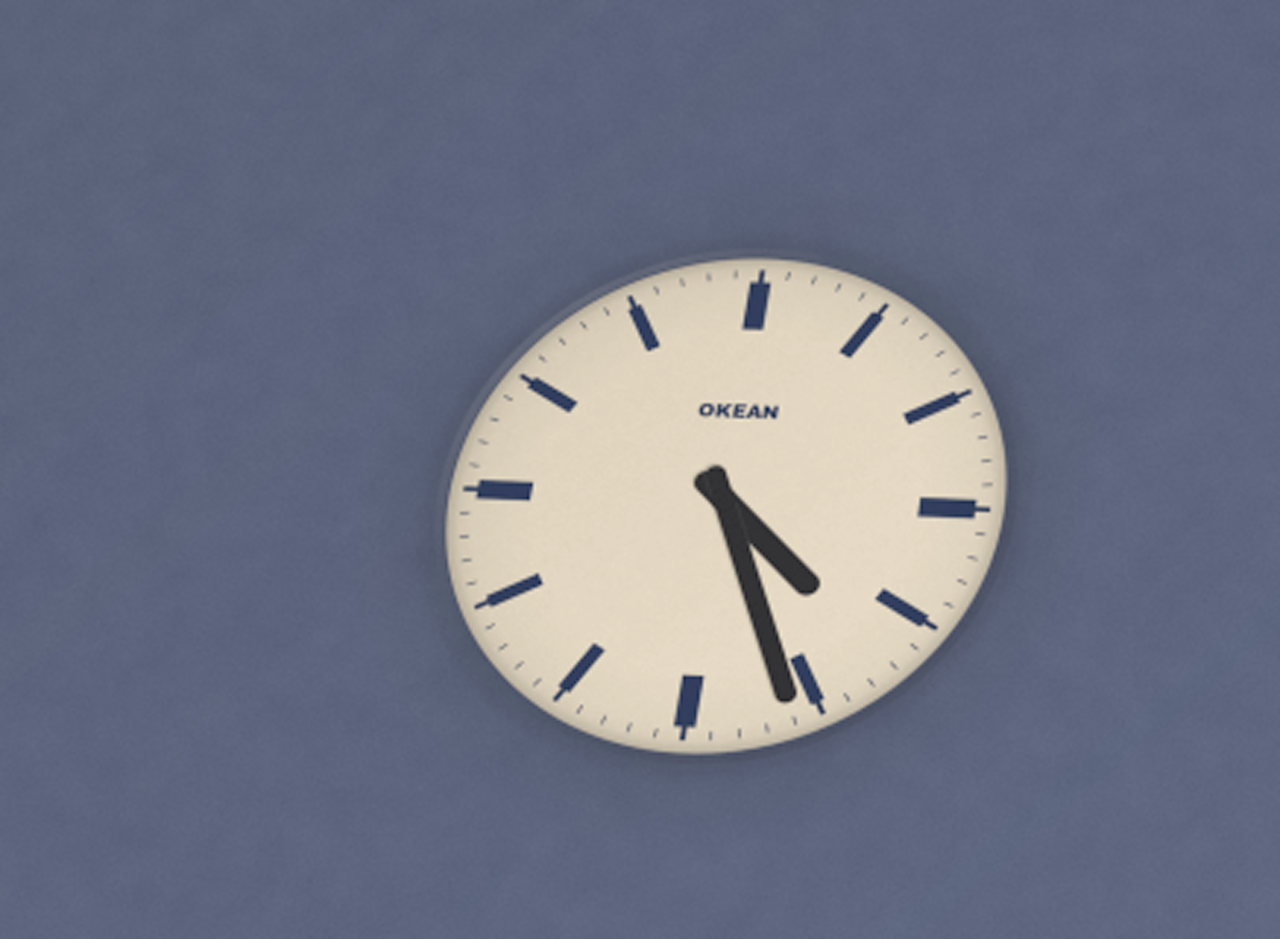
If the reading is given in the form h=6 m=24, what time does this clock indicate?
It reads h=4 m=26
